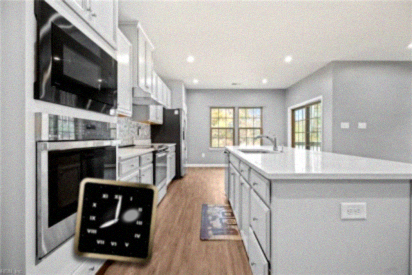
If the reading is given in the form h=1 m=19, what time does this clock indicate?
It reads h=8 m=1
